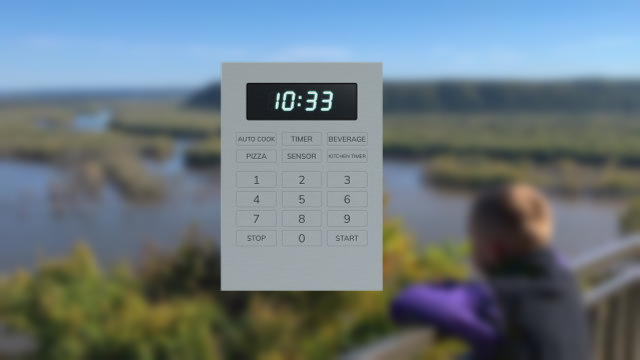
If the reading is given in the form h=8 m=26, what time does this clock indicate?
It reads h=10 m=33
